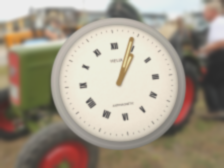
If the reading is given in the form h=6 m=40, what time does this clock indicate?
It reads h=1 m=4
